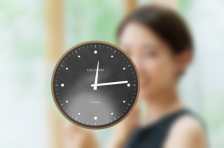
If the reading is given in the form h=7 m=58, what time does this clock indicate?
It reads h=12 m=14
